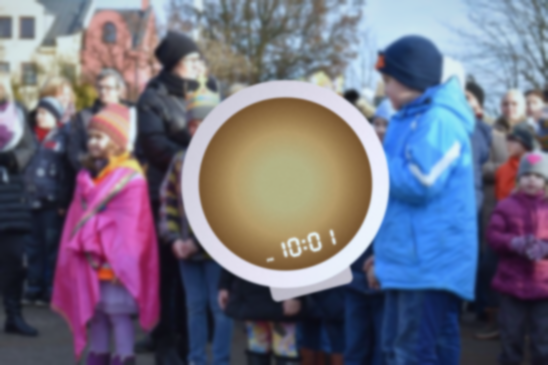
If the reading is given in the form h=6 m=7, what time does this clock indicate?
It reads h=10 m=1
